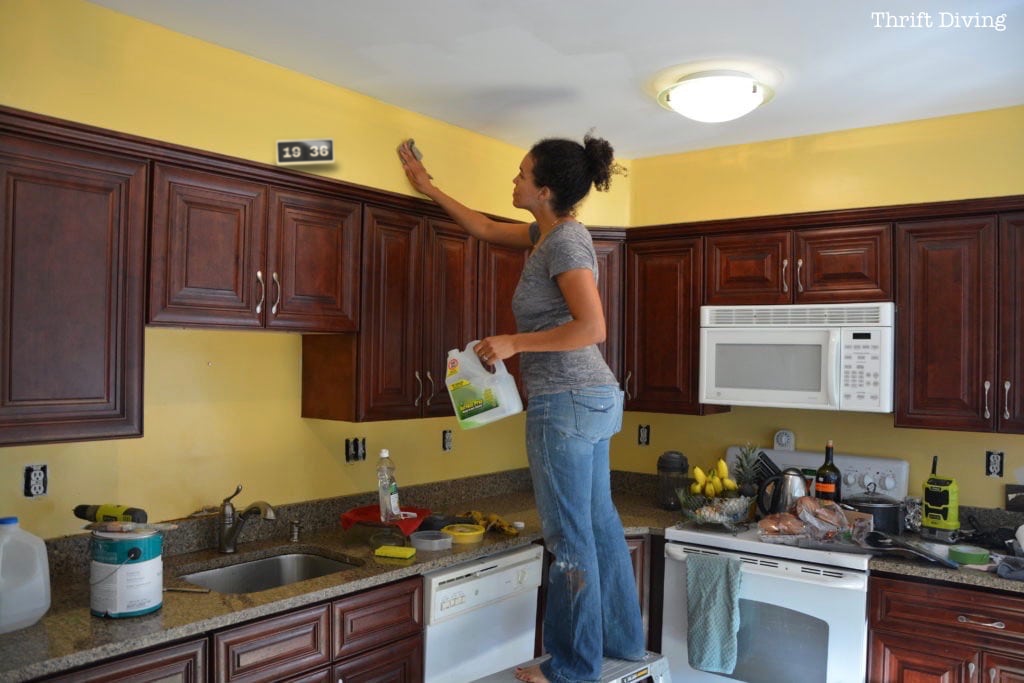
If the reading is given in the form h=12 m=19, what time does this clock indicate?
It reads h=19 m=36
